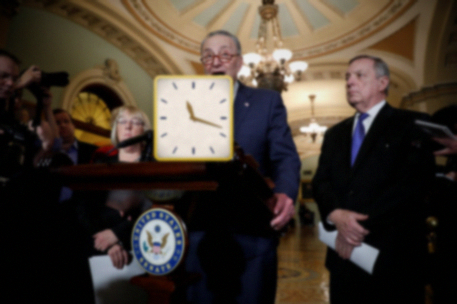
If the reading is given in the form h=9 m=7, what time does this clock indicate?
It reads h=11 m=18
